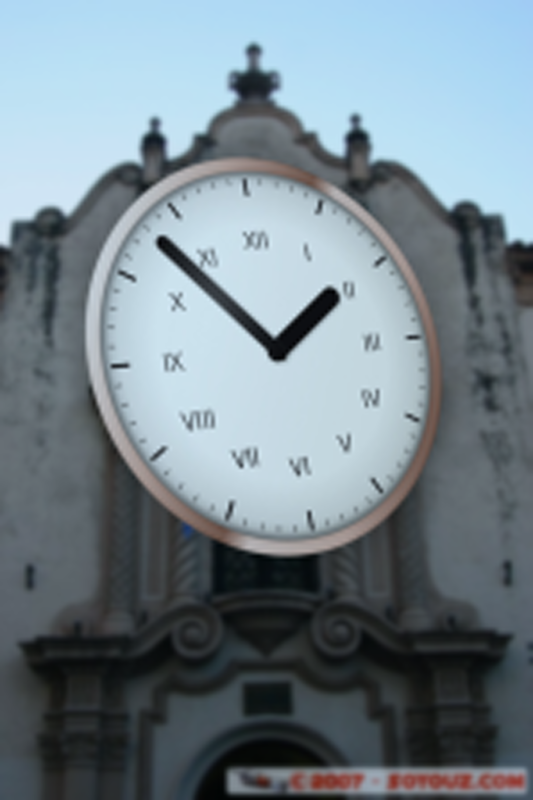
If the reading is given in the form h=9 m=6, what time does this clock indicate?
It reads h=1 m=53
